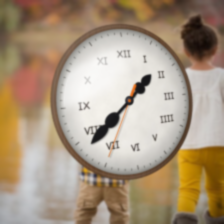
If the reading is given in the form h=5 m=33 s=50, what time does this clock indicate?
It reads h=1 m=38 s=35
